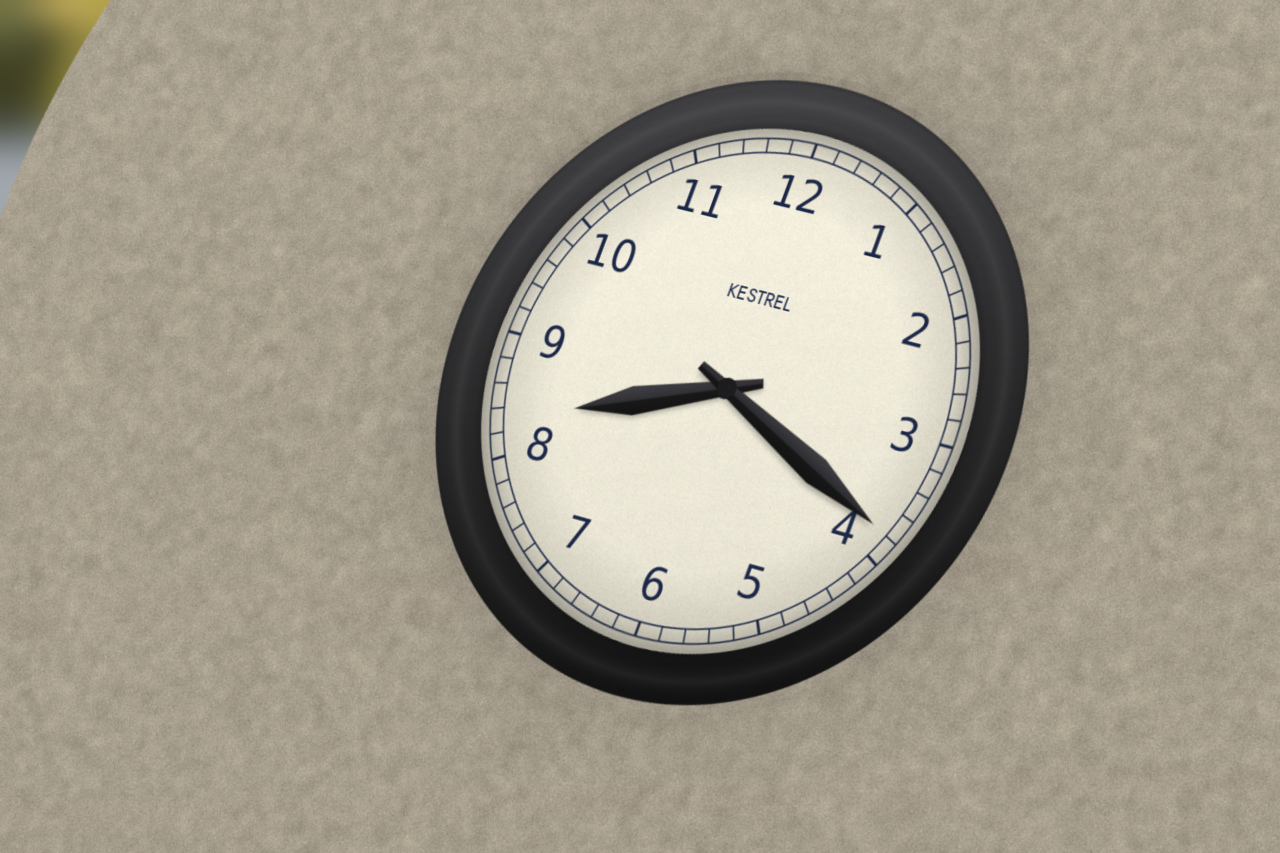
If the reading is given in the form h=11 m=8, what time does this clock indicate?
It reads h=8 m=19
